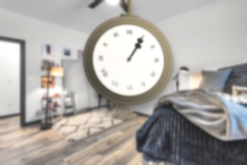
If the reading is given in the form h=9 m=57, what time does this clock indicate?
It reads h=1 m=5
